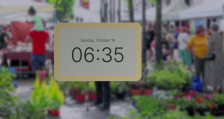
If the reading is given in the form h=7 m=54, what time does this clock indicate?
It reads h=6 m=35
